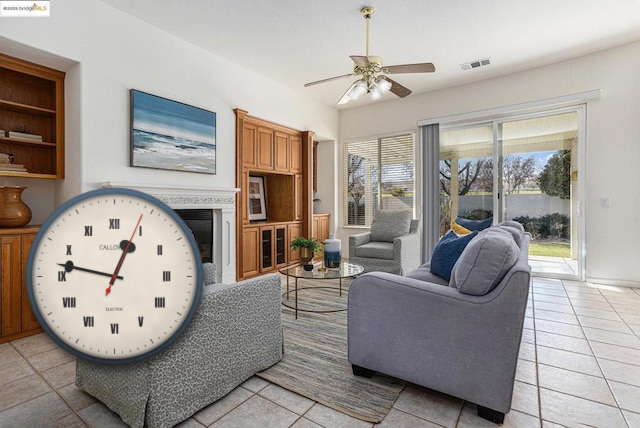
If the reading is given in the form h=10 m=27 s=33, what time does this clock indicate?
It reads h=12 m=47 s=4
